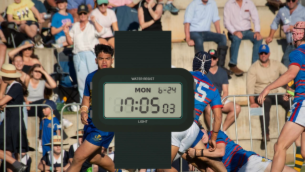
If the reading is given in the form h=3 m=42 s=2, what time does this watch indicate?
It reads h=17 m=5 s=3
